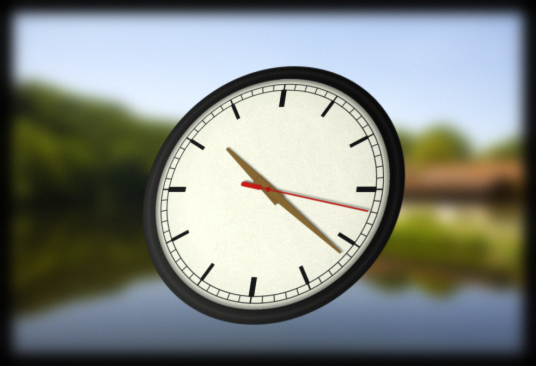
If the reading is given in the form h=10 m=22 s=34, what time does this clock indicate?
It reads h=10 m=21 s=17
